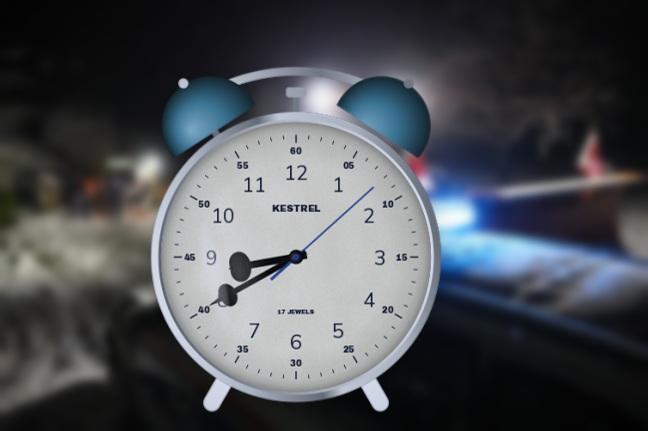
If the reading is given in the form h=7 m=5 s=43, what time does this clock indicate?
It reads h=8 m=40 s=8
